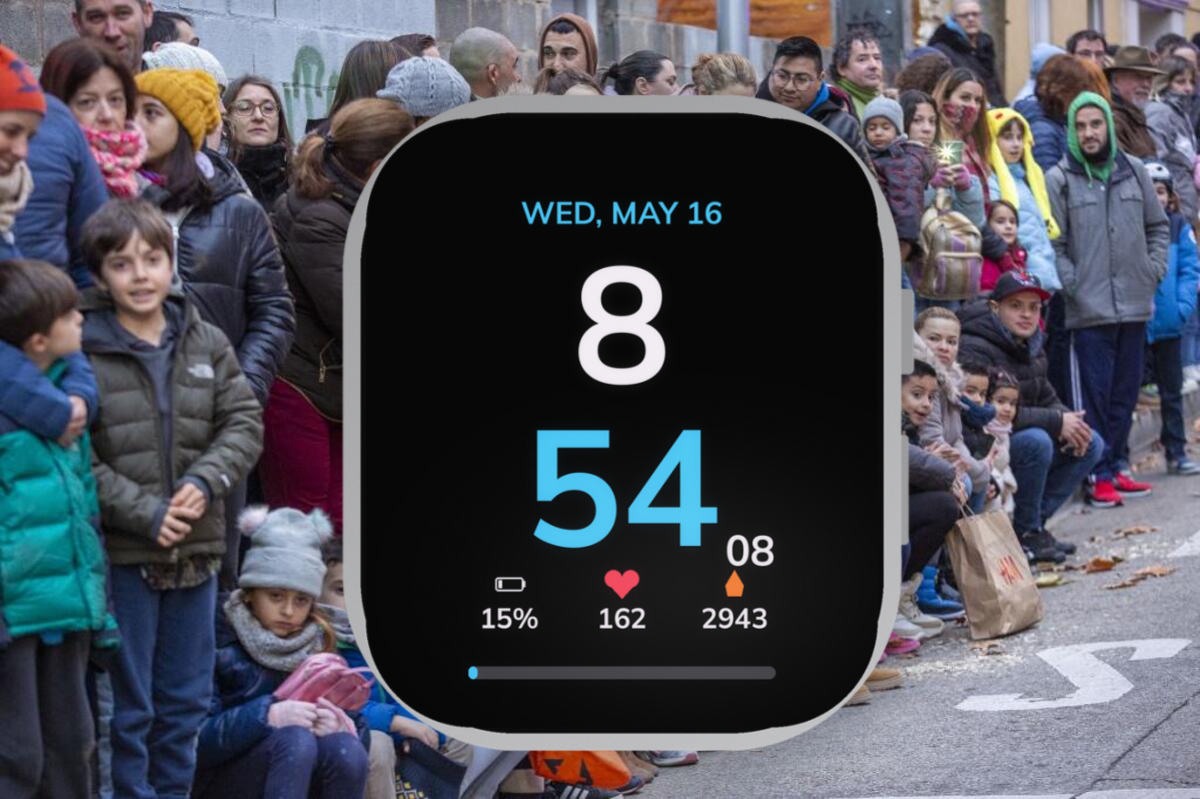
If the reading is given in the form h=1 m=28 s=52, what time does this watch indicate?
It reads h=8 m=54 s=8
